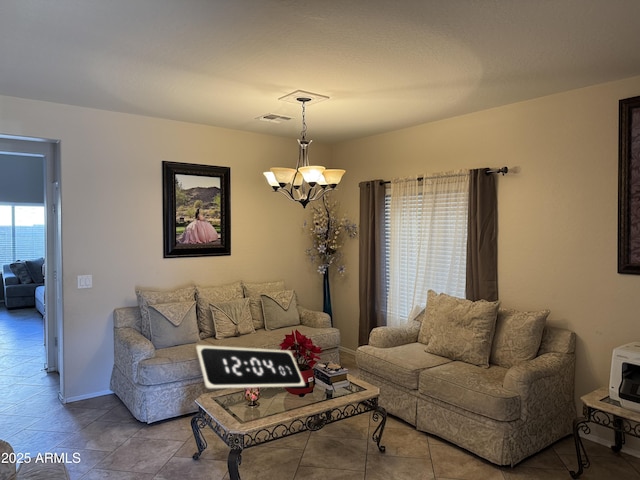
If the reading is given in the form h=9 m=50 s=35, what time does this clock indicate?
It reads h=12 m=4 s=7
